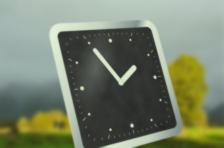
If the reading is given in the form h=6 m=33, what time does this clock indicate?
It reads h=1 m=55
